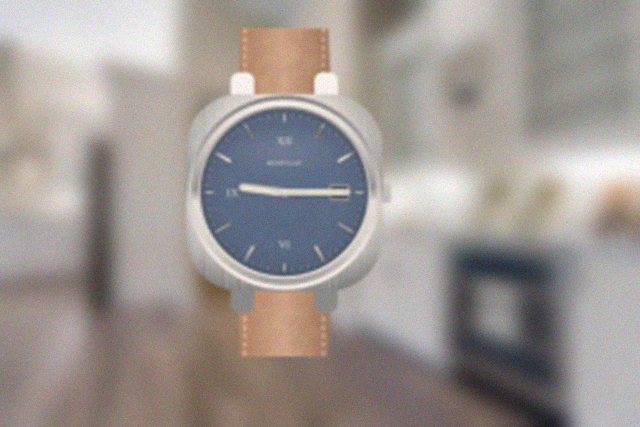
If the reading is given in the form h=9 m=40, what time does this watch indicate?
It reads h=9 m=15
